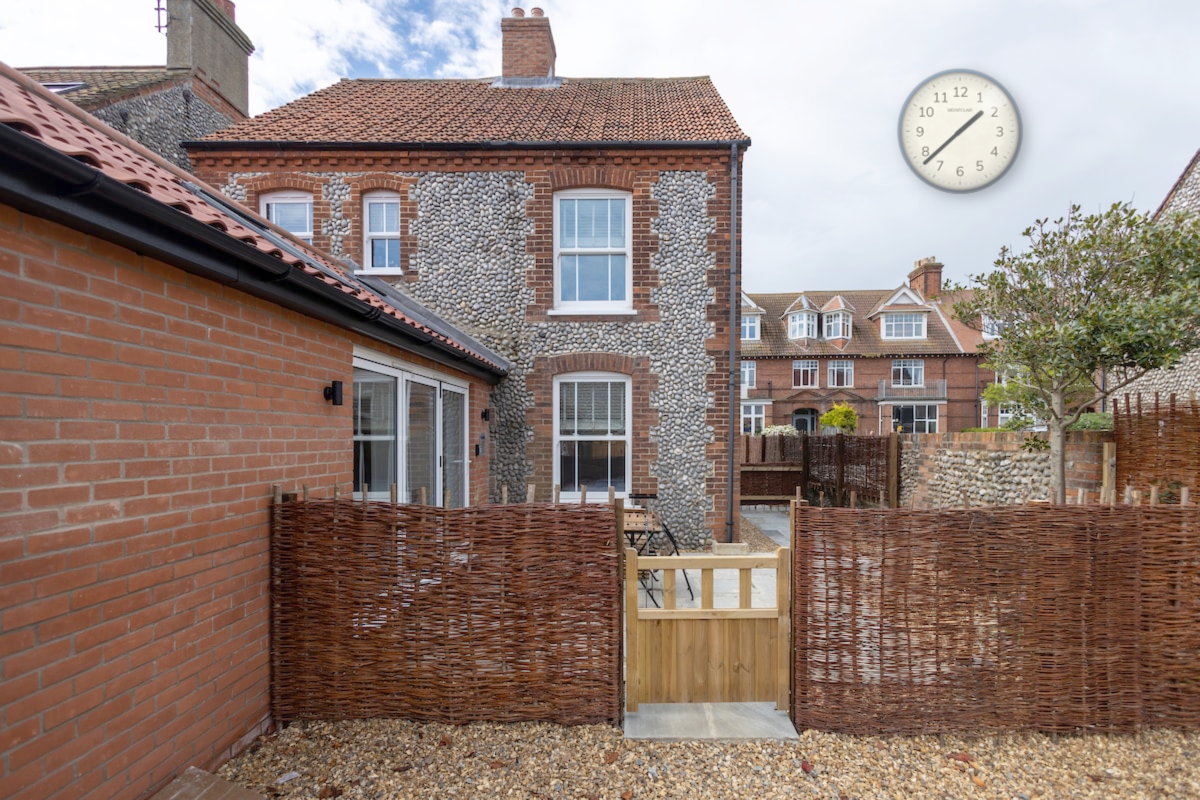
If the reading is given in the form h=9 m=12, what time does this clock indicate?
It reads h=1 m=38
